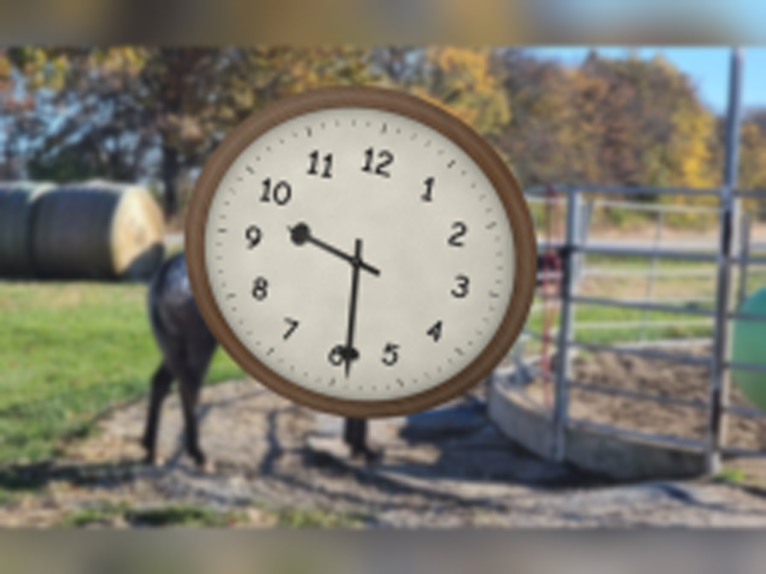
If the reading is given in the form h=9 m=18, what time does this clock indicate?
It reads h=9 m=29
